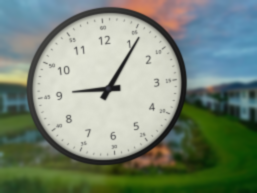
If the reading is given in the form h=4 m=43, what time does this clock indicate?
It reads h=9 m=6
